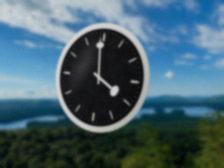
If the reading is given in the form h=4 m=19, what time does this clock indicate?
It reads h=3 m=59
